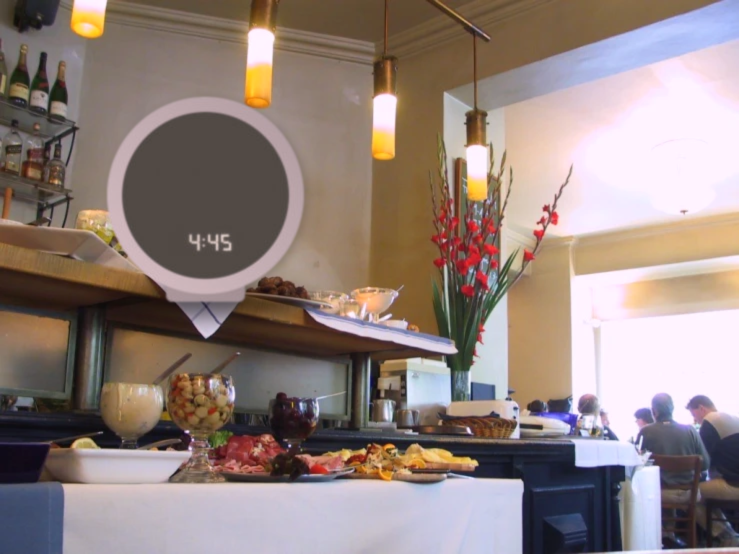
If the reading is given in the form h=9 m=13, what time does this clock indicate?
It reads h=4 m=45
